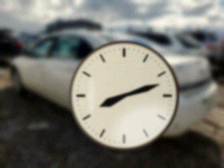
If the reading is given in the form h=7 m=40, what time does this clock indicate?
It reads h=8 m=12
